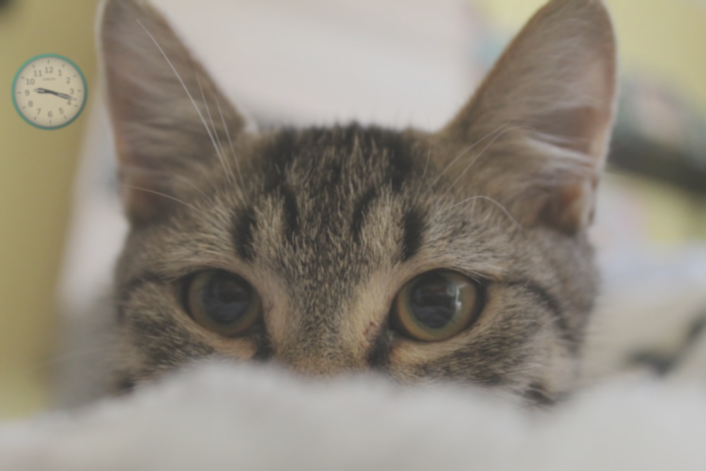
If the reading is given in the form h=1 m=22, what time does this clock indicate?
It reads h=9 m=18
